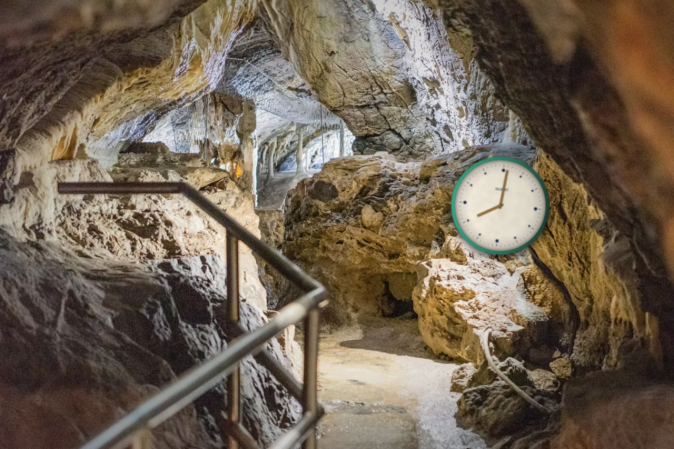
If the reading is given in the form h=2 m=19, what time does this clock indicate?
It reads h=8 m=1
